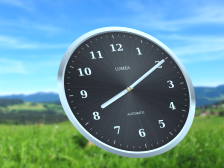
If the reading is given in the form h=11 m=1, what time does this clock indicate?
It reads h=8 m=10
